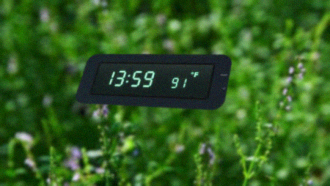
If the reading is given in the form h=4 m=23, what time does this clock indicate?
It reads h=13 m=59
